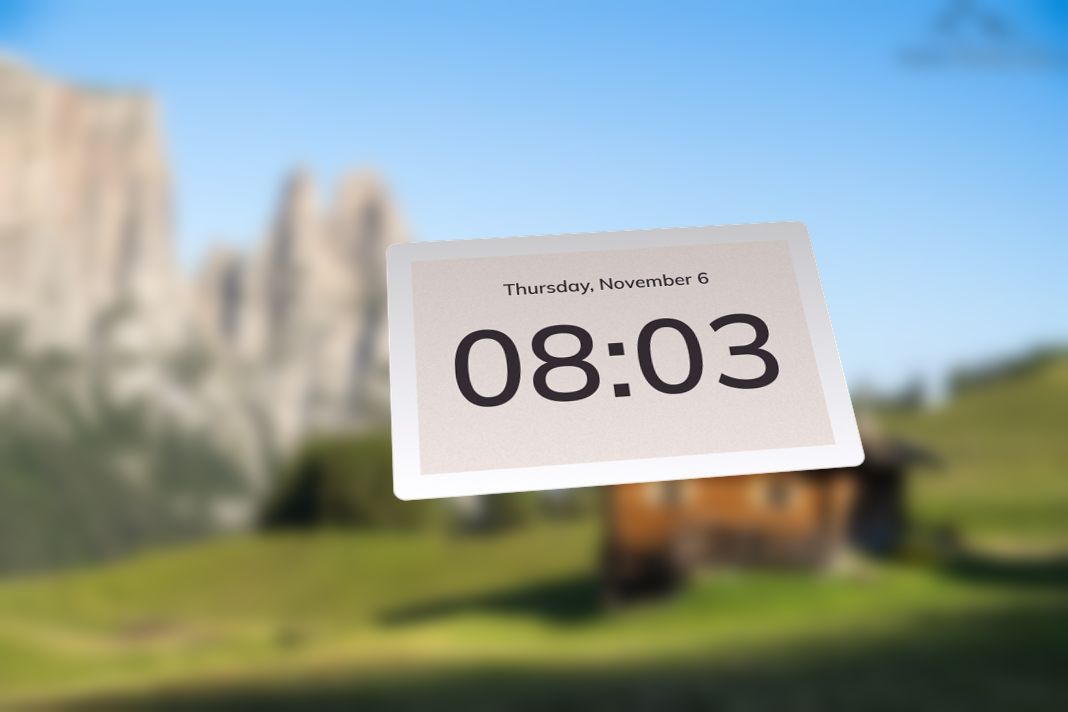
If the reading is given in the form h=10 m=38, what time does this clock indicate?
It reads h=8 m=3
